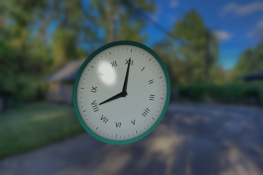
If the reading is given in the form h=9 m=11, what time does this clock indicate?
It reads h=8 m=0
